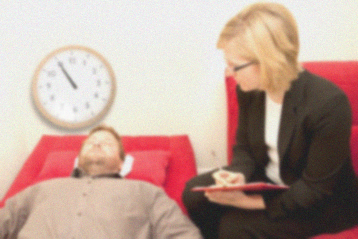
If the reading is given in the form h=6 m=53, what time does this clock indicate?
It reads h=10 m=55
